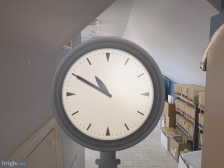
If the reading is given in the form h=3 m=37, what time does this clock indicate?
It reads h=10 m=50
